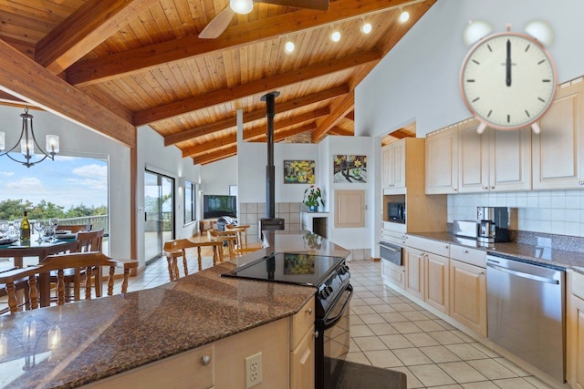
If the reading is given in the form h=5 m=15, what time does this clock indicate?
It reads h=12 m=0
